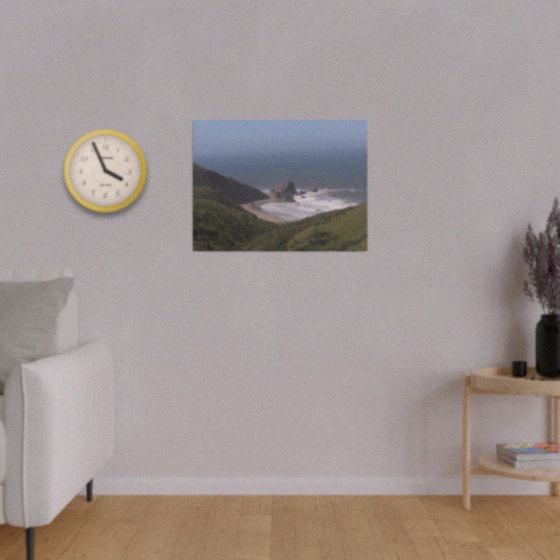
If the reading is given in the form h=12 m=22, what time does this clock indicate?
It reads h=3 m=56
